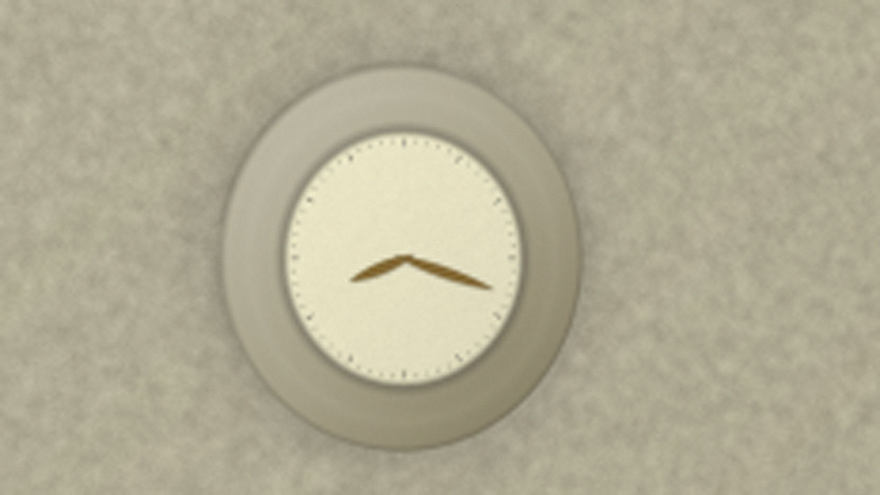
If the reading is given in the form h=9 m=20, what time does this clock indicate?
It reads h=8 m=18
